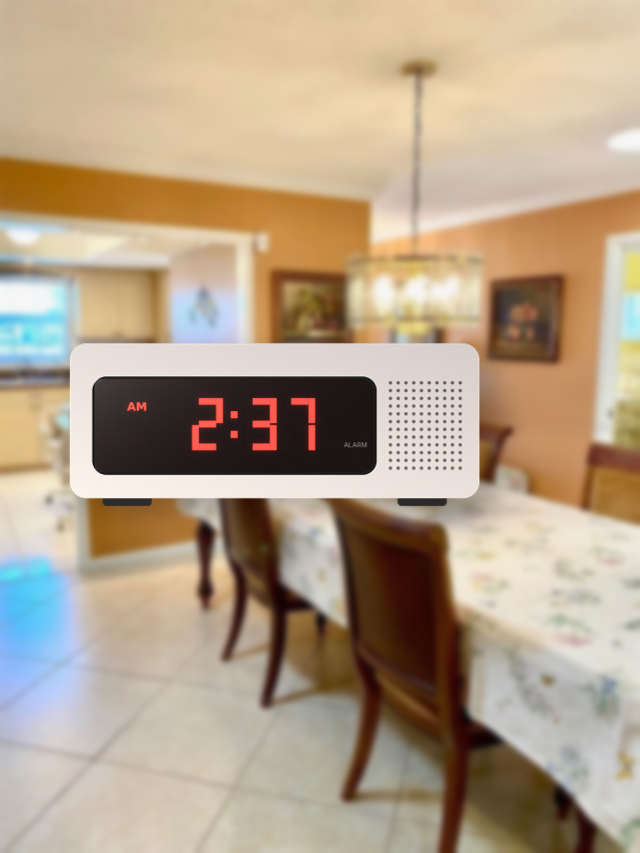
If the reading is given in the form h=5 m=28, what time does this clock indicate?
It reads h=2 m=37
